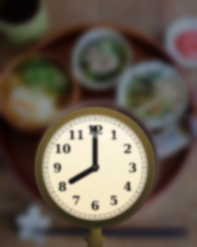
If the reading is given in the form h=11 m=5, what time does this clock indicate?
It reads h=8 m=0
